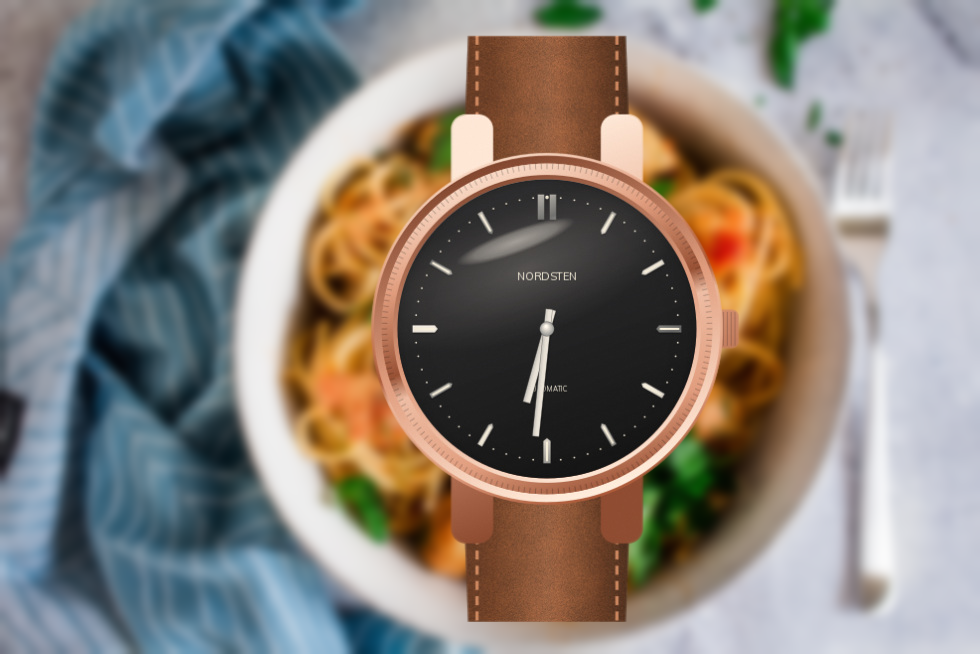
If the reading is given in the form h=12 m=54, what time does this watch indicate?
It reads h=6 m=31
